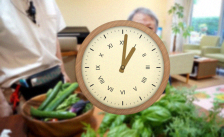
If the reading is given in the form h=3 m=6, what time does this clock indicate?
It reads h=1 m=1
